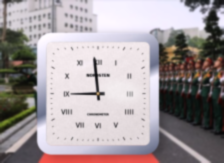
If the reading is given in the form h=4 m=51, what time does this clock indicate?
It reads h=8 m=59
